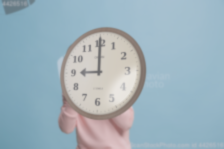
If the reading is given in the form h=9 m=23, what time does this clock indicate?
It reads h=9 m=0
